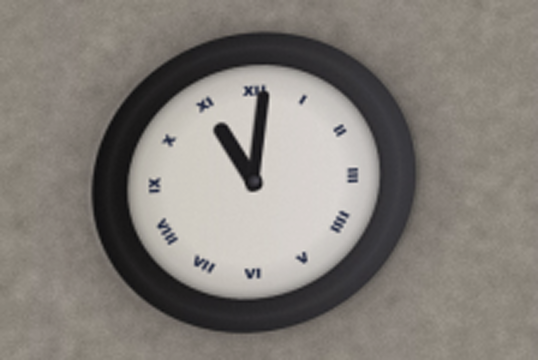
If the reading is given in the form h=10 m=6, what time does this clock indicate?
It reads h=11 m=1
